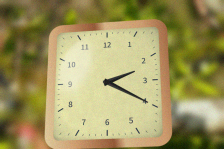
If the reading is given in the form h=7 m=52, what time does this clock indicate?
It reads h=2 m=20
